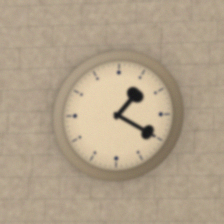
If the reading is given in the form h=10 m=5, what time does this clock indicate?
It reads h=1 m=20
